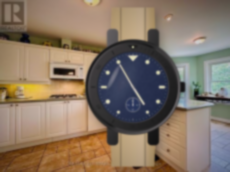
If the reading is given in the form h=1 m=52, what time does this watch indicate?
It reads h=4 m=55
